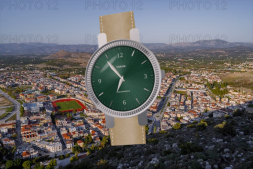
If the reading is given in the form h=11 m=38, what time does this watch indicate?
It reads h=6 m=54
